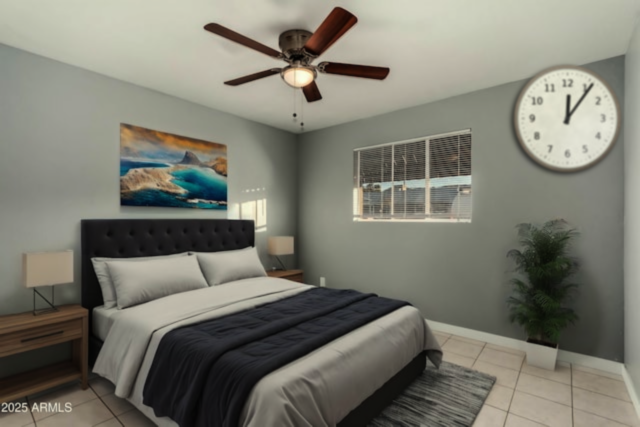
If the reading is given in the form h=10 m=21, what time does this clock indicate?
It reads h=12 m=6
